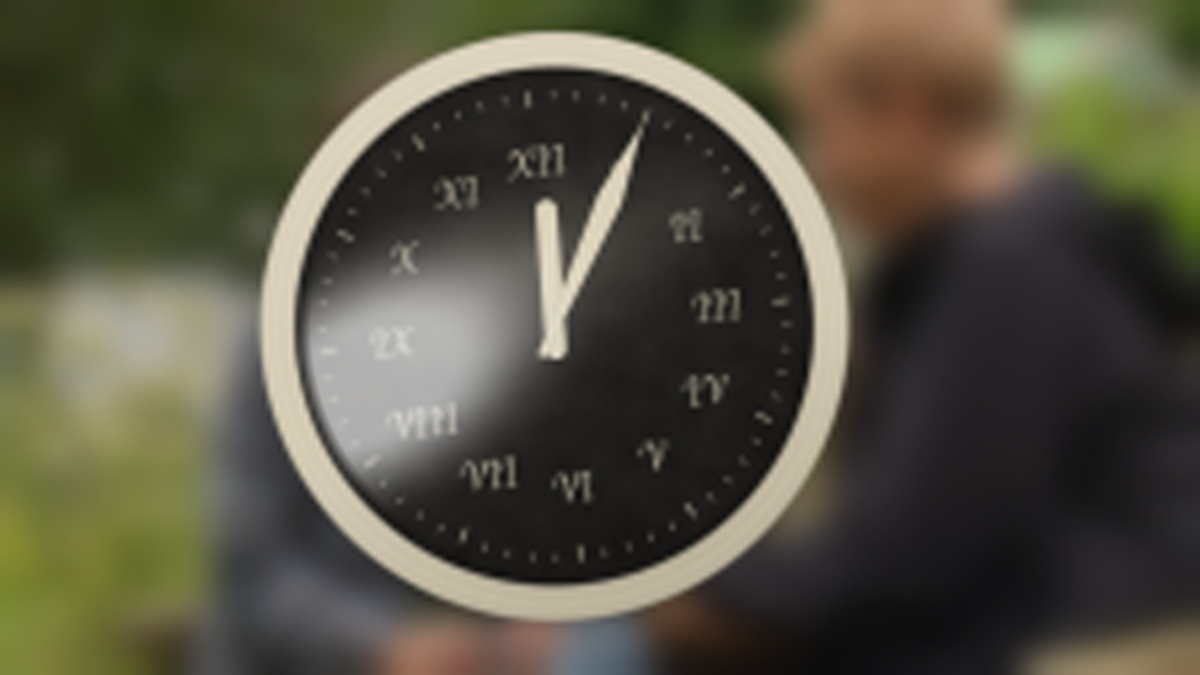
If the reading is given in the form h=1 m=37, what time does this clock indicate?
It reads h=12 m=5
